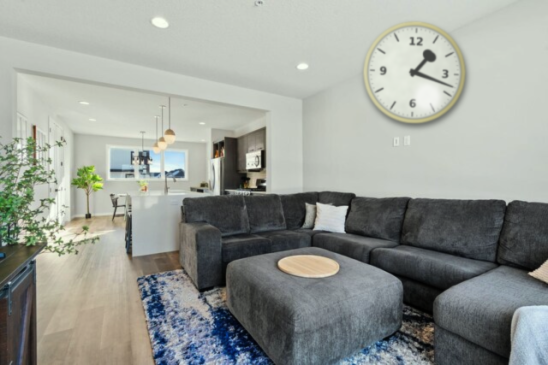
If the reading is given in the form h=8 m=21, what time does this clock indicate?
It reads h=1 m=18
